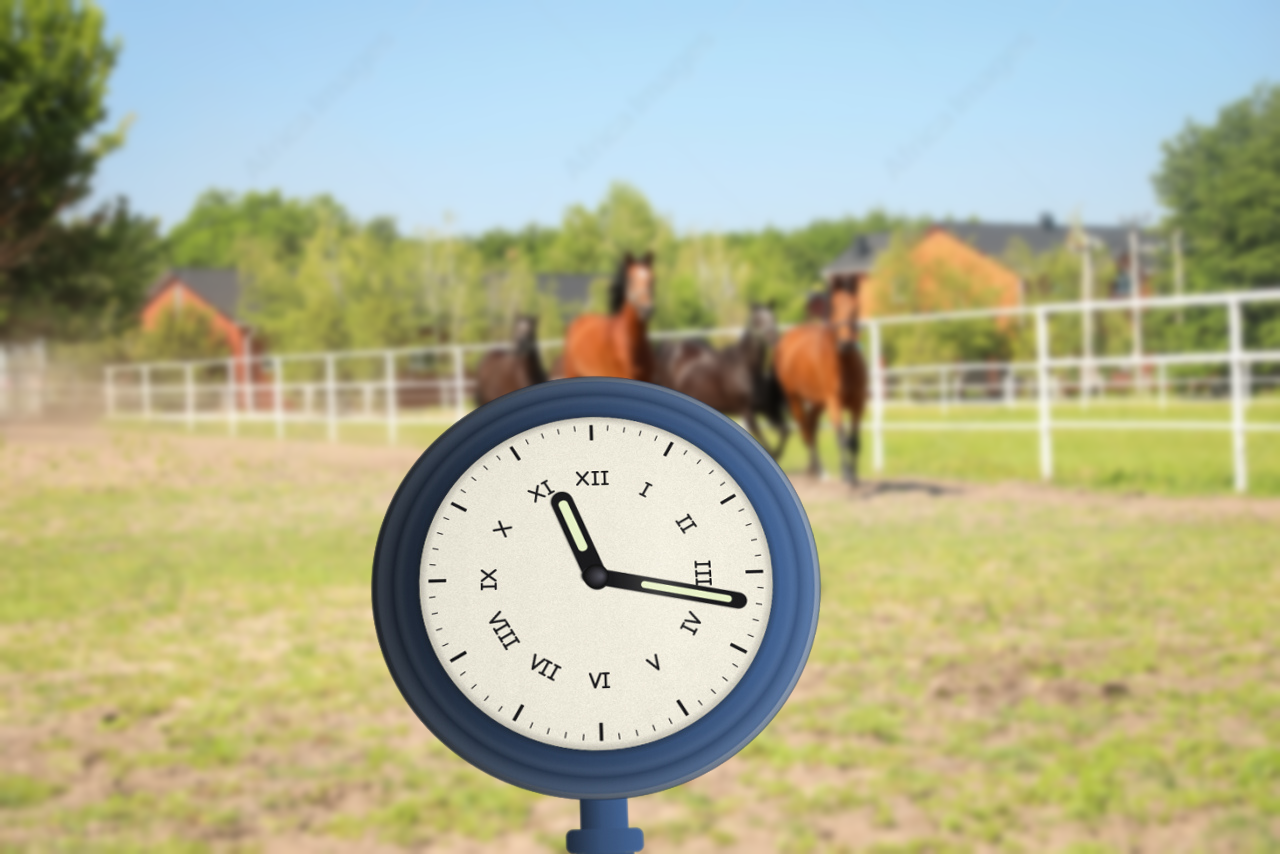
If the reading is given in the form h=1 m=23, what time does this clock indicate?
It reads h=11 m=17
